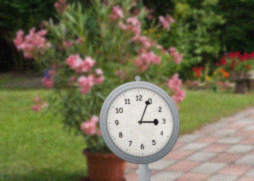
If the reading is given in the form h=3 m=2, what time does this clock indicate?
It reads h=3 m=4
